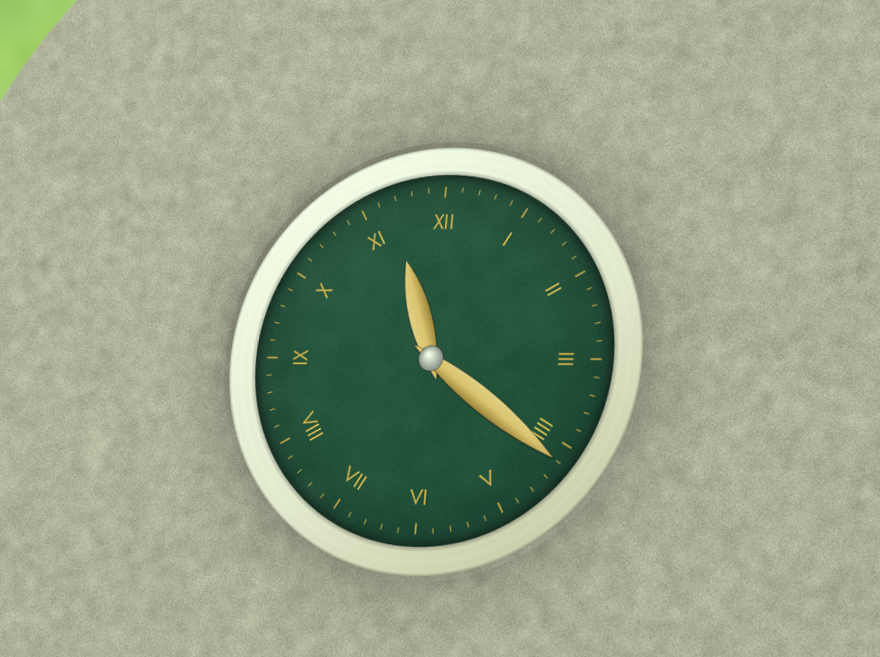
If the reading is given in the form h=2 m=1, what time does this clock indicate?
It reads h=11 m=21
